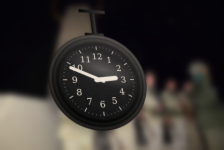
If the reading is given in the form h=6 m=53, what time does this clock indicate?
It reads h=2 m=49
